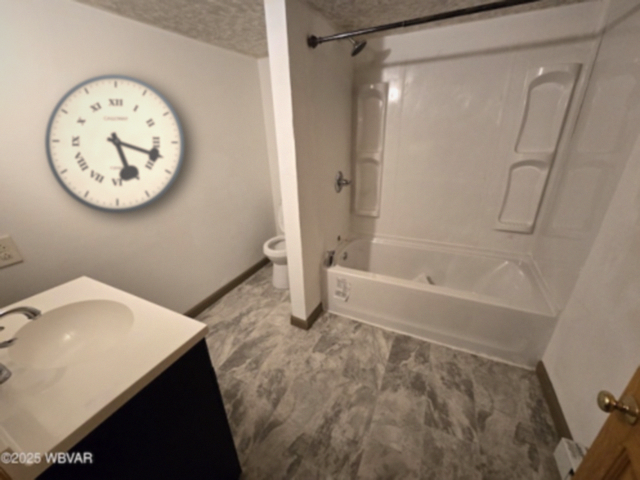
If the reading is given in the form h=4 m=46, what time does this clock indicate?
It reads h=5 m=18
